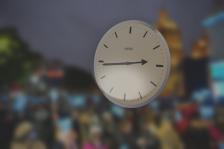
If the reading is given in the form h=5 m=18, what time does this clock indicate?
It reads h=2 m=44
